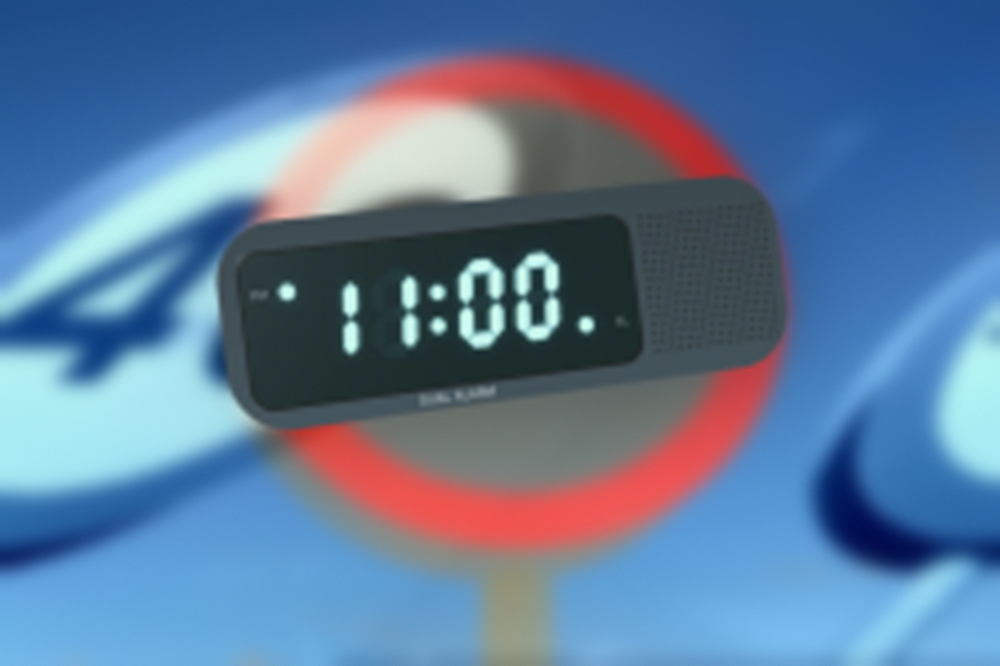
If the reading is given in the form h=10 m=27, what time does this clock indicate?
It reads h=11 m=0
